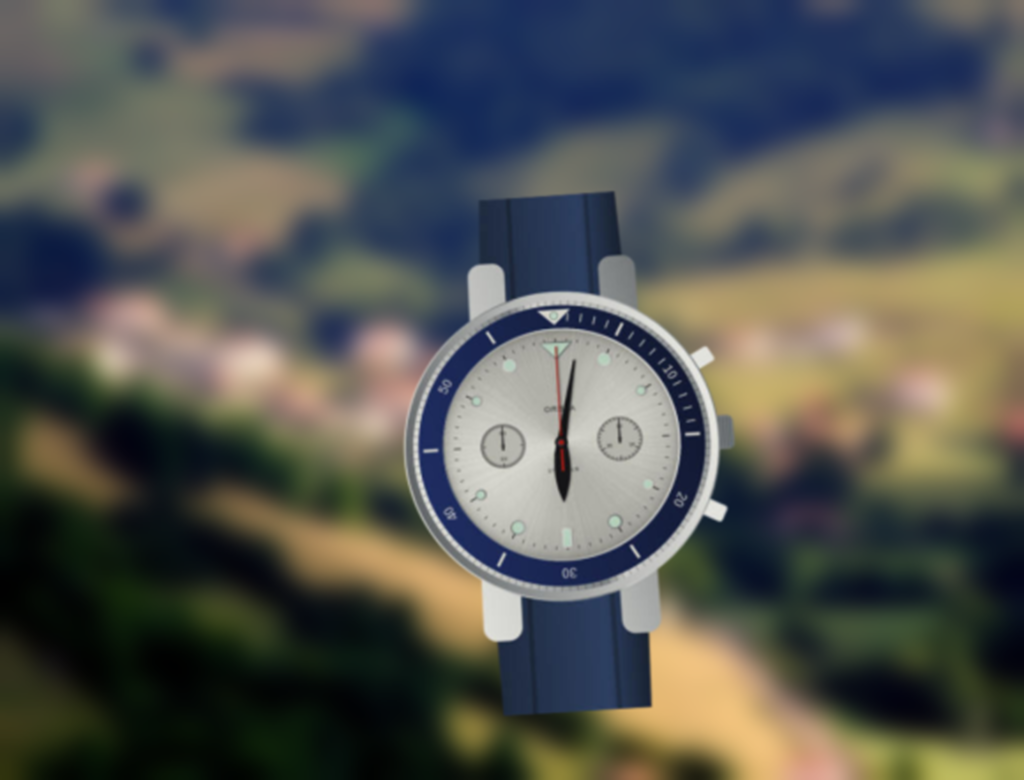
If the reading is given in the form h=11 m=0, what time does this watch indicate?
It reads h=6 m=2
